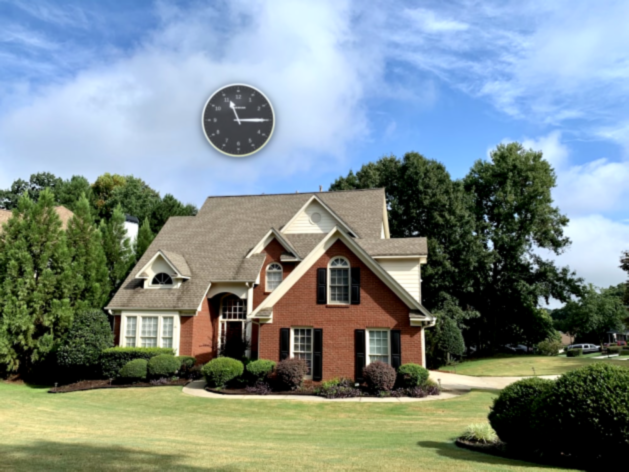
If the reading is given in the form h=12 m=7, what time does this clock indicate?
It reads h=11 m=15
